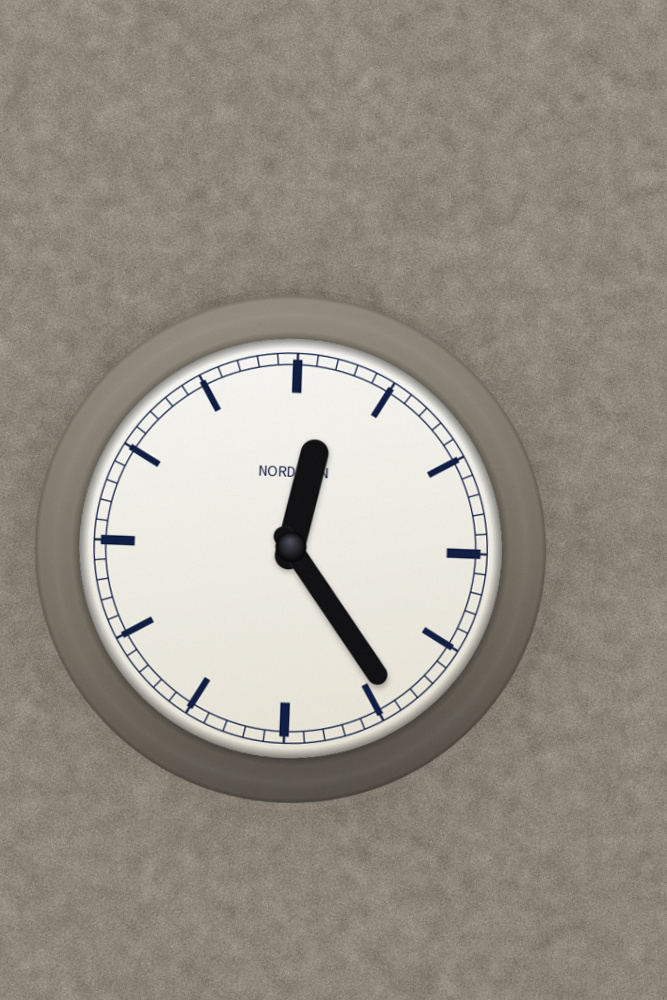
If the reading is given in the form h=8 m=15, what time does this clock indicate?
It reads h=12 m=24
